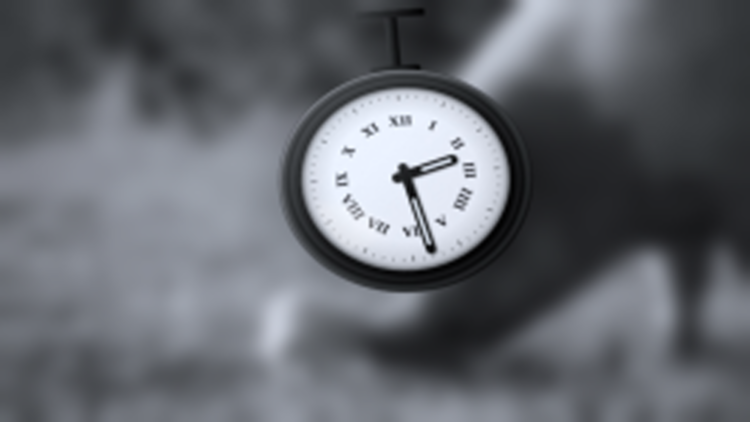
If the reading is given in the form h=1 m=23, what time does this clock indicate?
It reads h=2 m=28
